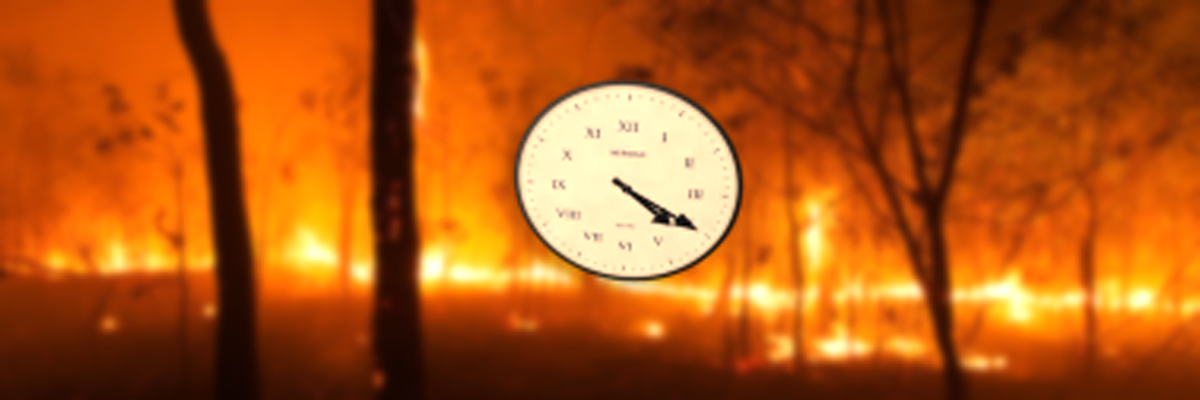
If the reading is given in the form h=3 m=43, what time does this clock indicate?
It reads h=4 m=20
